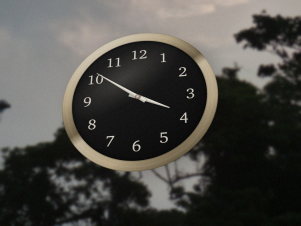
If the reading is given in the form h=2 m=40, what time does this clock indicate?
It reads h=3 m=51
